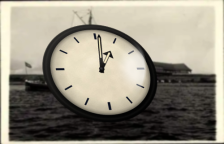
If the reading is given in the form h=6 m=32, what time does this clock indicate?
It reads h=1 m=1
